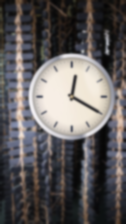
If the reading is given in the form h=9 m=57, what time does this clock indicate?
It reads h=12 m=20
